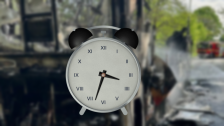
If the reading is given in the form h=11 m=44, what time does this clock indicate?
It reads h=3 m=33
